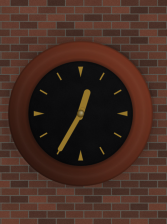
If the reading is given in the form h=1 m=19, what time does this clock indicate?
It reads h=12 m=35
